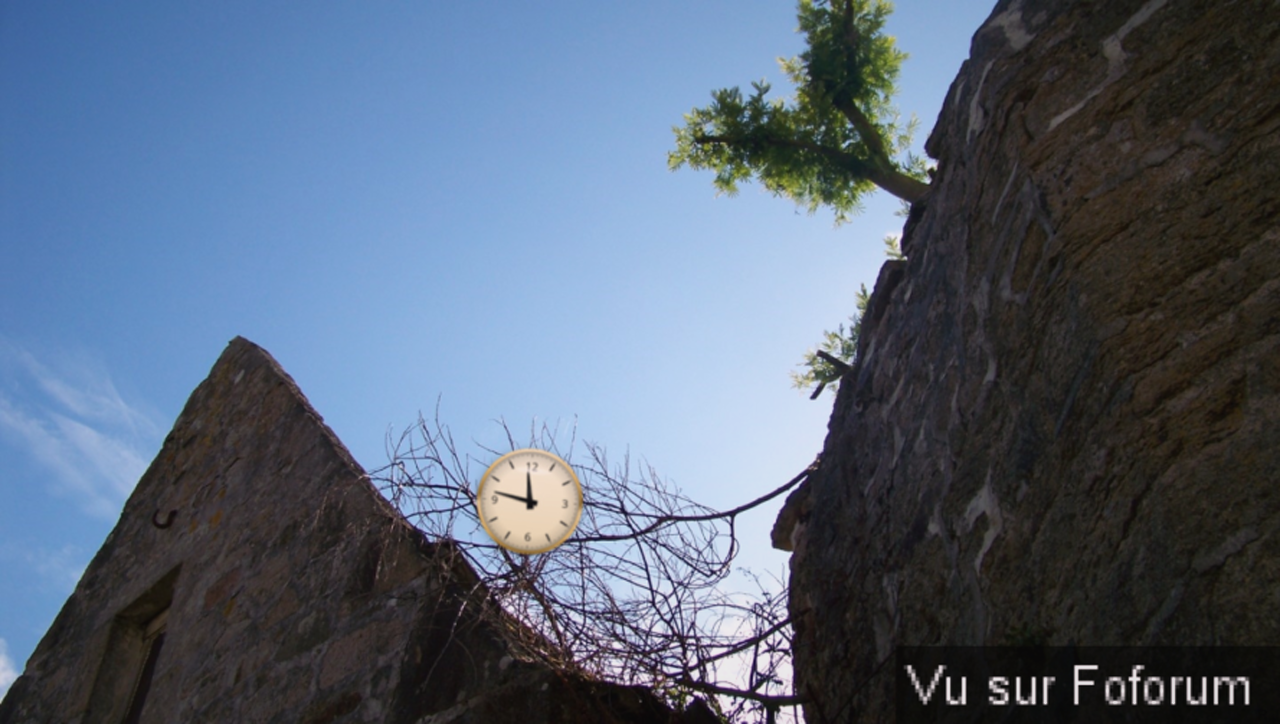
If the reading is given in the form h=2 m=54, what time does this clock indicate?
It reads h=11 m=47
